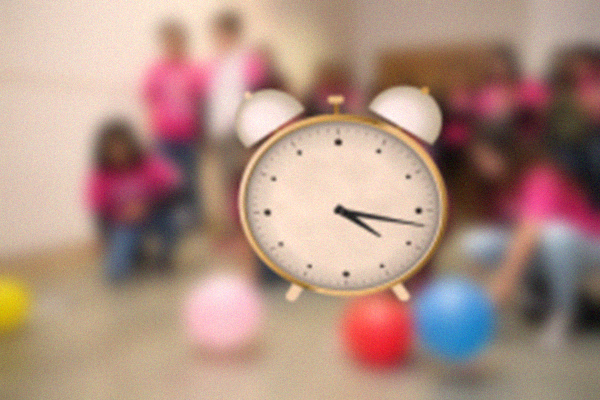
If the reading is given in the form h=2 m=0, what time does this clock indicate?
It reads h=4 m=17
